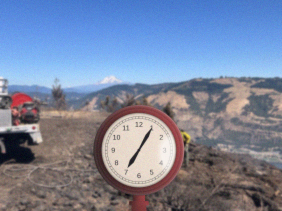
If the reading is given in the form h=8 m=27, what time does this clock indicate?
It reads h=7 m=5
